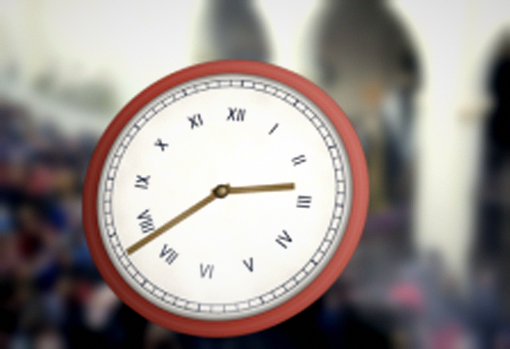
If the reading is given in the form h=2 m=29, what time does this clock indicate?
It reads h=2 m=38
